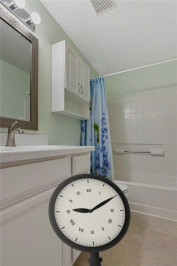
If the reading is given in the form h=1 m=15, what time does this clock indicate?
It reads h=9 m=10
